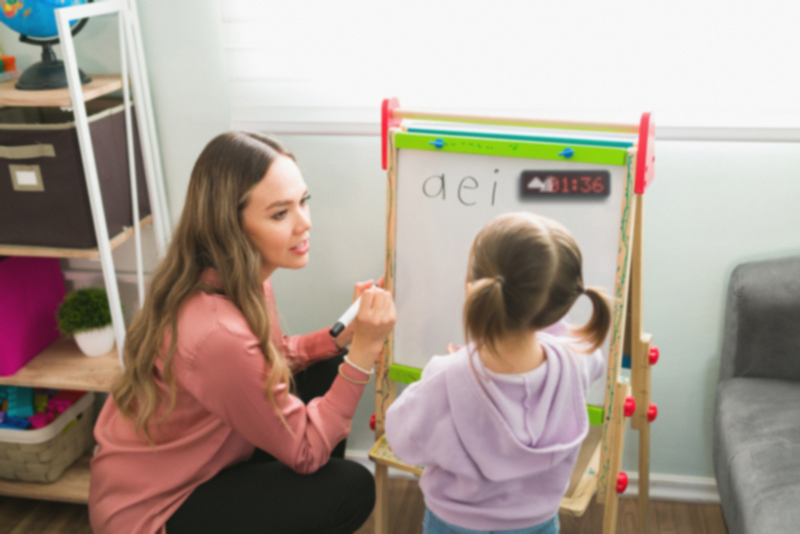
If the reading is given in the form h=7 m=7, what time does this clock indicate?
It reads h=1 m=36
